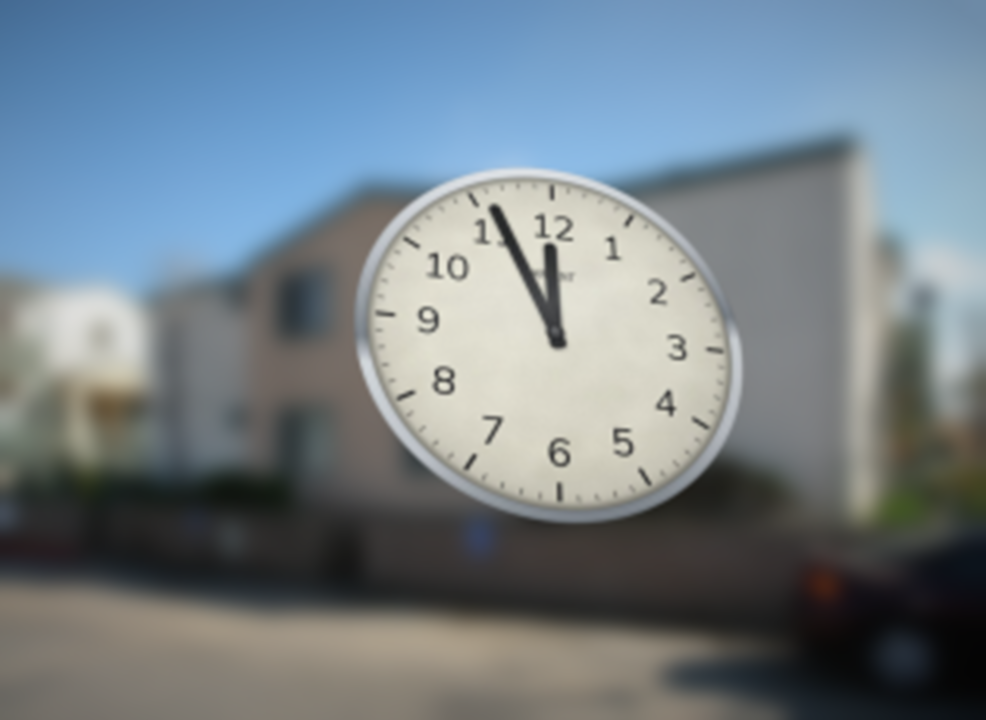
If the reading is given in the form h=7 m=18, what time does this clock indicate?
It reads h=11 m=56
